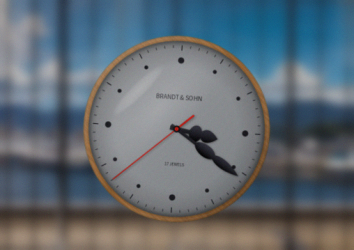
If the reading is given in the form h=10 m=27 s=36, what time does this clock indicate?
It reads h=3 m=20 s=38
